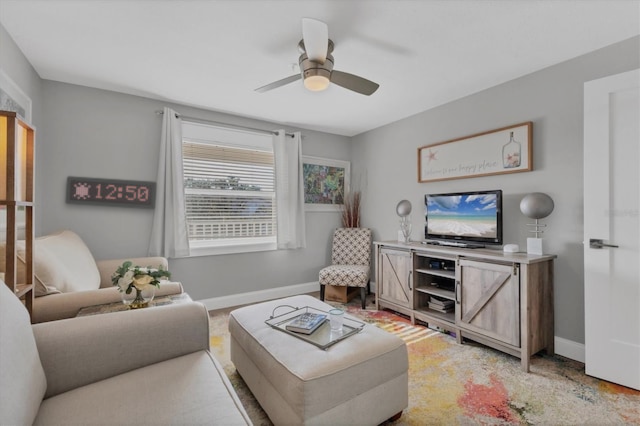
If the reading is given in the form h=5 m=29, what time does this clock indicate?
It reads h=12 m=50
